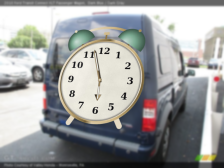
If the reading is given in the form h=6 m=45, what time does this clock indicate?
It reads h=5 m=57
